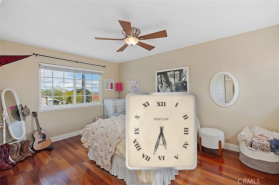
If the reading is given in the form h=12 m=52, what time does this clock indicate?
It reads h=5 m=33
